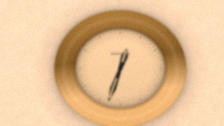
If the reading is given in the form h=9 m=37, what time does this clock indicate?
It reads h=12 m=33
